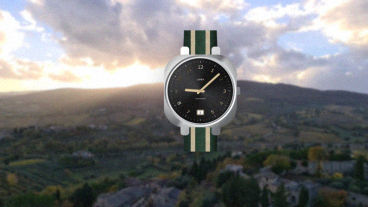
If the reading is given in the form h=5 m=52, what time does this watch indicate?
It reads h=9 m=8
